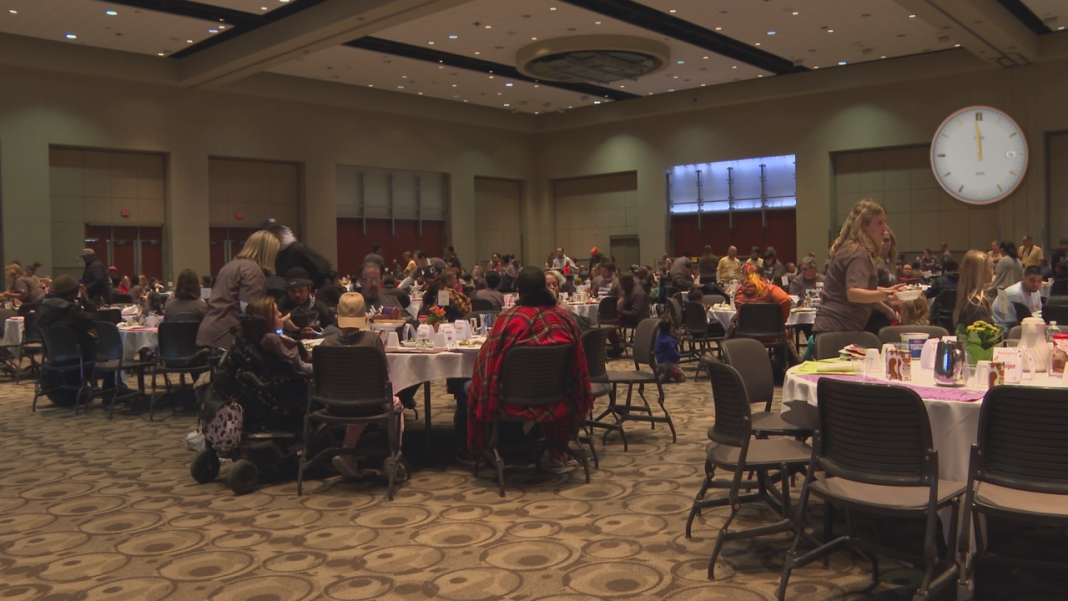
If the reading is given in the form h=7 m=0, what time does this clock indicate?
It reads h=11 m=59
